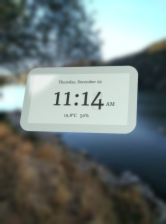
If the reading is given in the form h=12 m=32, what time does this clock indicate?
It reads h=11 m=14
